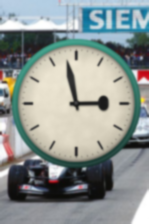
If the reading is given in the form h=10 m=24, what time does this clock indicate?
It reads h=2 m=58
